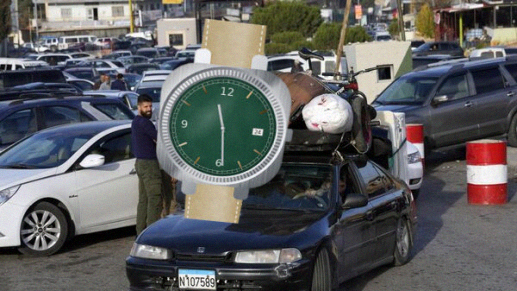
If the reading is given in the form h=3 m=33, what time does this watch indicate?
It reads h=11 m=29
